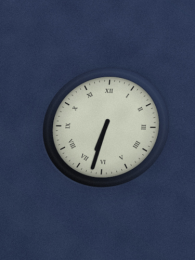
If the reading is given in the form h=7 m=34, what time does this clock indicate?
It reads h=6 m=32
